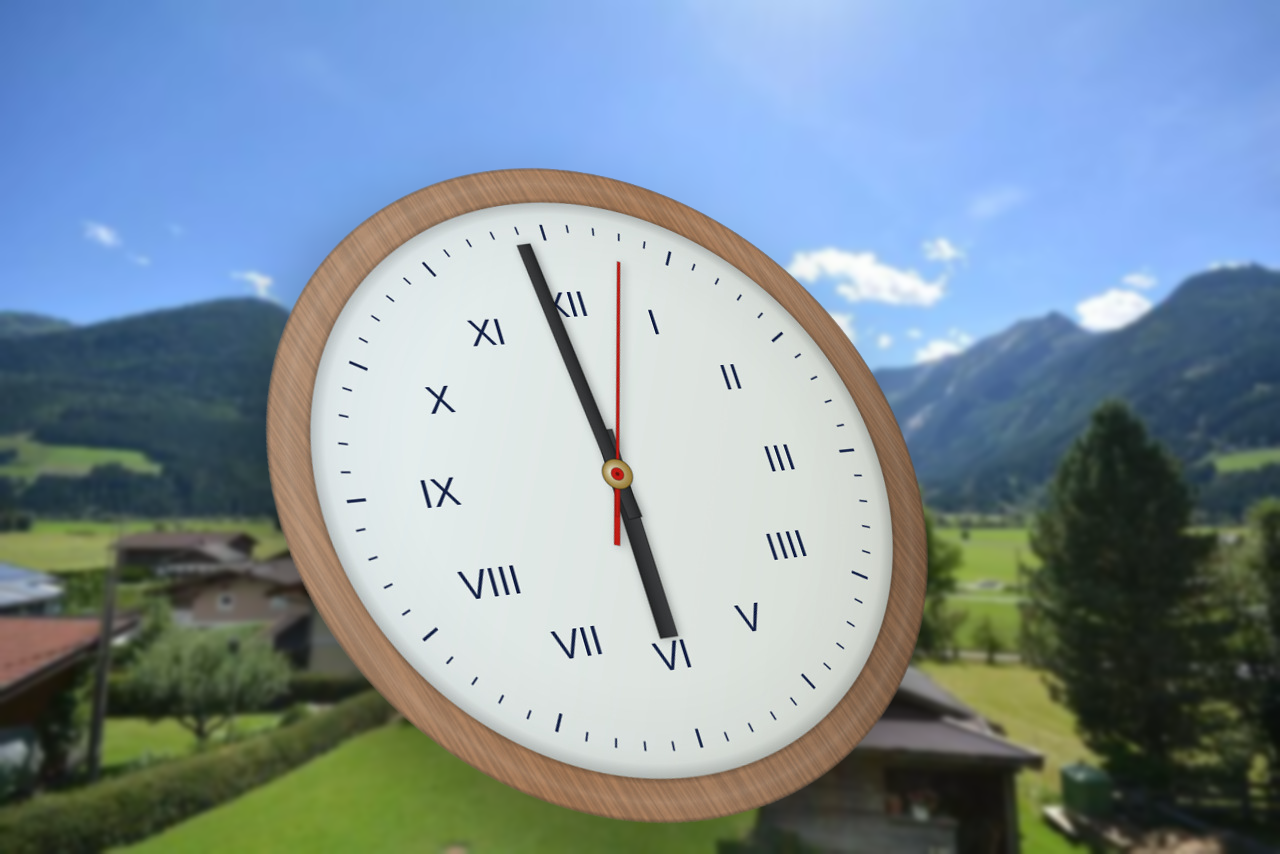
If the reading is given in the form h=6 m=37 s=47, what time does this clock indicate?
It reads h=5 m=59 s=3
